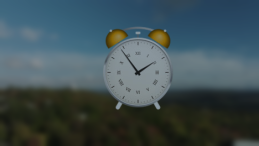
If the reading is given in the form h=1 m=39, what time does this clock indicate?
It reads h=1 m=54
